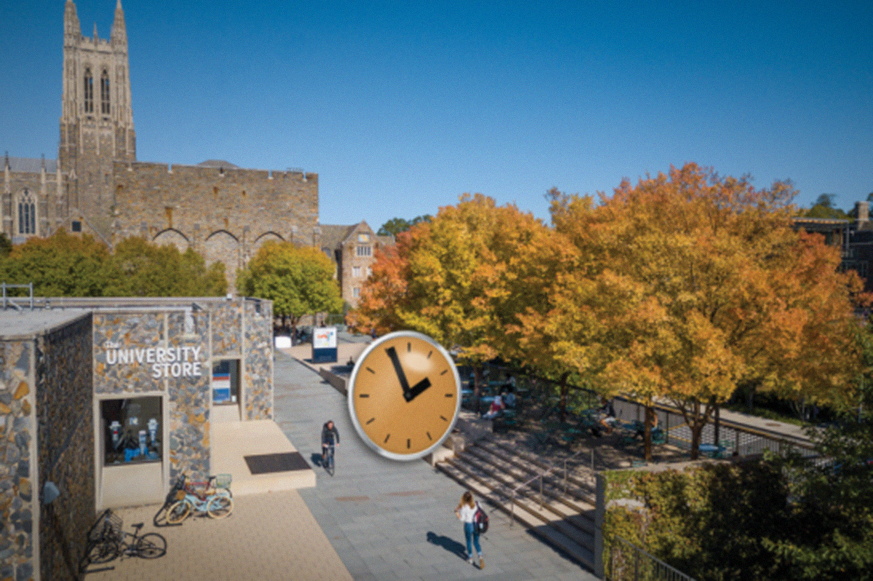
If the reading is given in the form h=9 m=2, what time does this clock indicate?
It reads h=1 m=56
